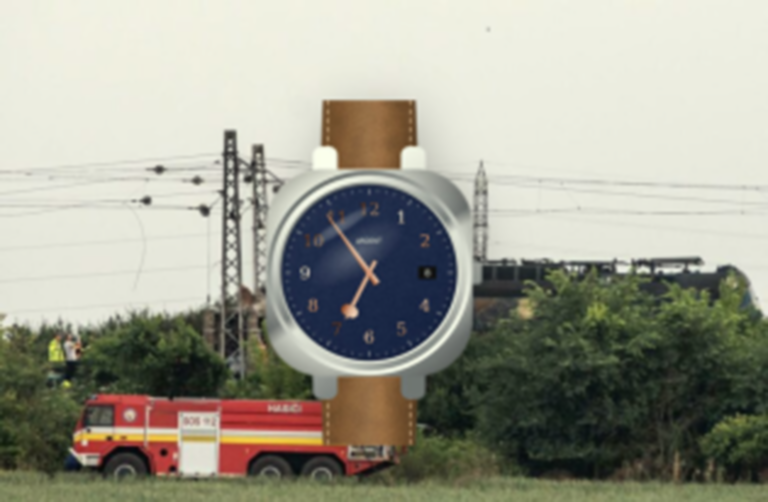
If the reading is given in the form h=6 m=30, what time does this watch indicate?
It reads h=6 m=54
